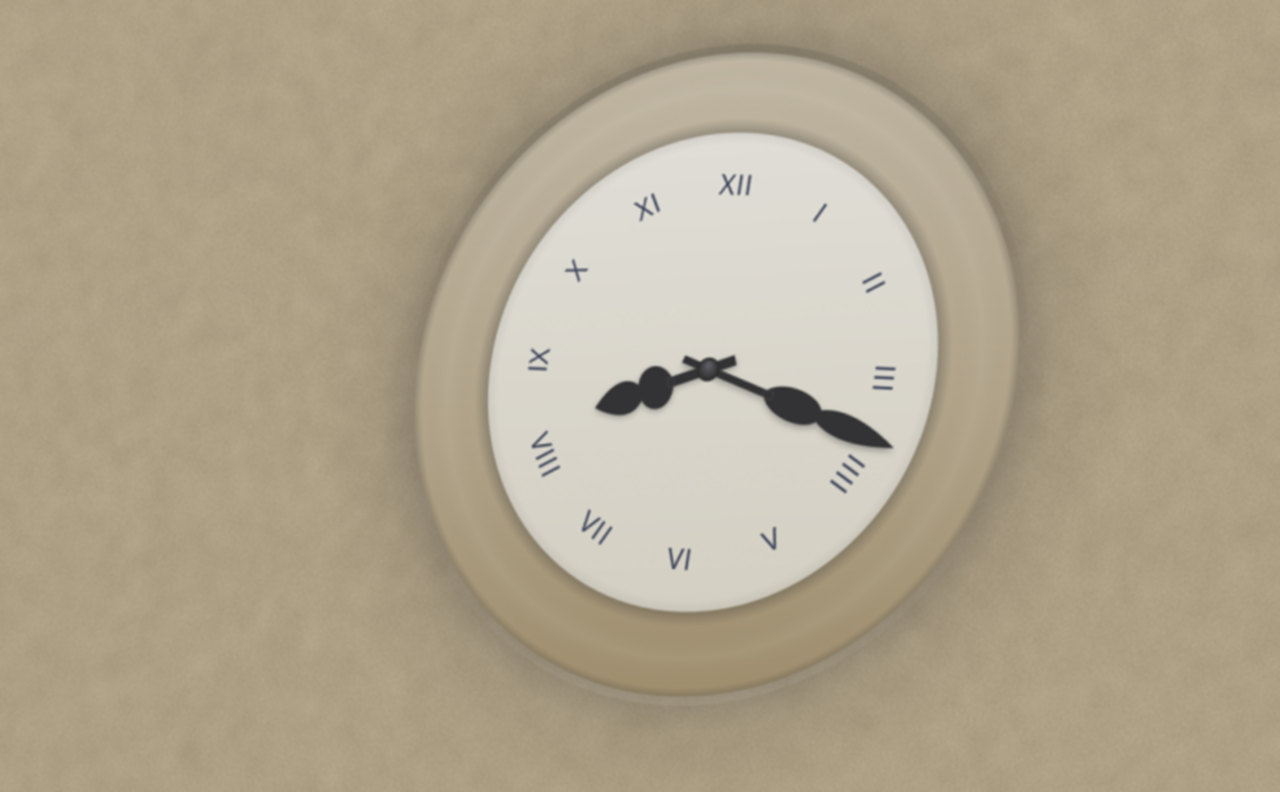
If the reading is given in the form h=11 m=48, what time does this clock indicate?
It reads h=8 m=18
